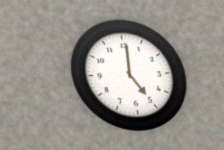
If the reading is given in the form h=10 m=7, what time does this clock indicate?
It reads h=5 m=1
